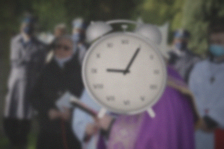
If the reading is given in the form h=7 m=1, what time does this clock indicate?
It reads h=9 m=5
